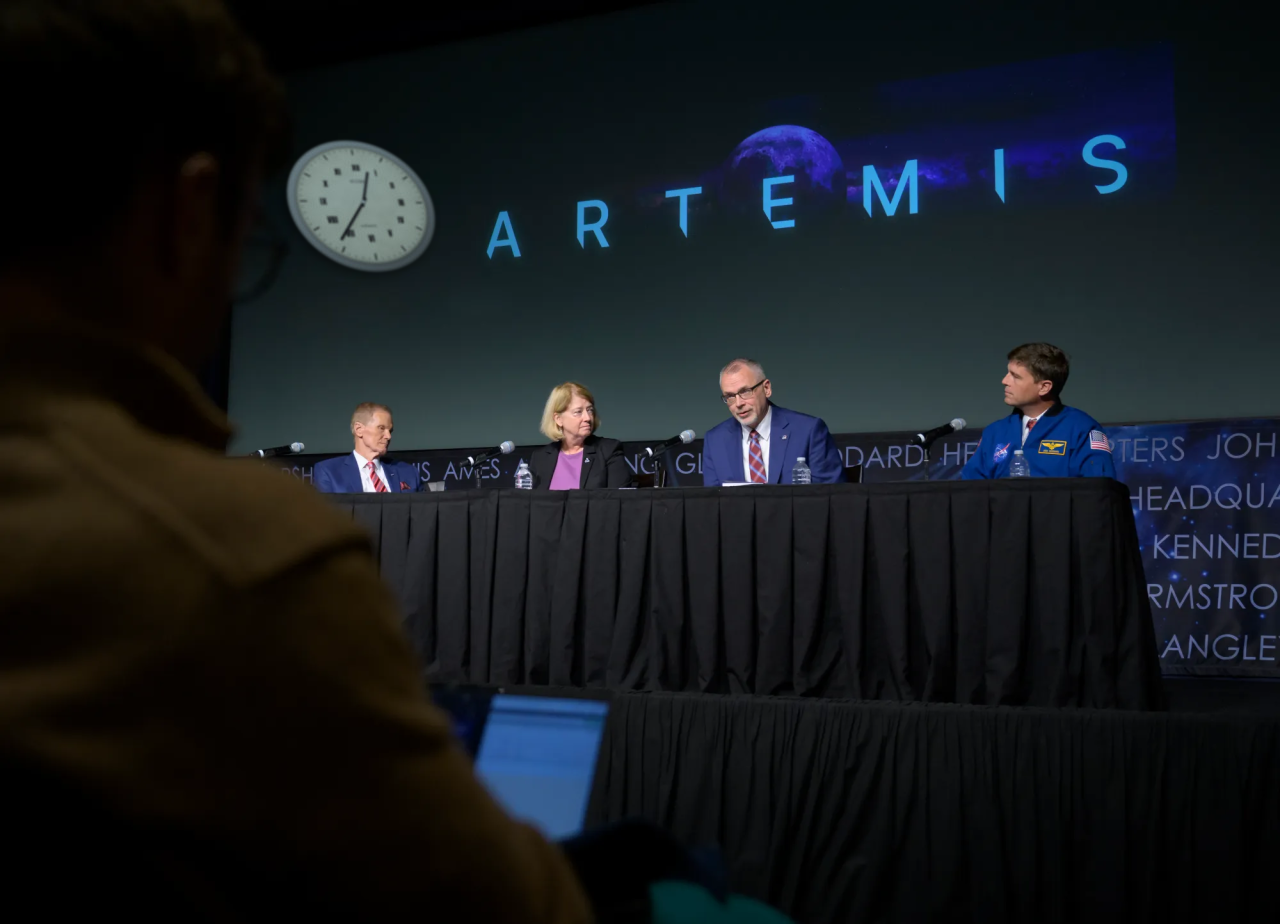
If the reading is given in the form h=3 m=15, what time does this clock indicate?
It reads h=12 m=36
